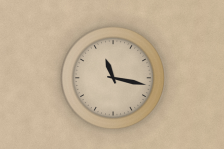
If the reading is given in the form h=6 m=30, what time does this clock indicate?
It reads h=11 m=17
